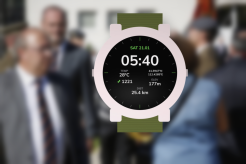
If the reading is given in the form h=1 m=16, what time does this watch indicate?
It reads h=5 m=40
